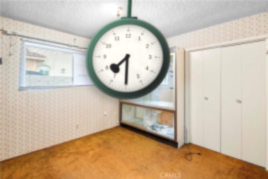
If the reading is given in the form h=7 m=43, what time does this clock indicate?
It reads h=7 m=30
